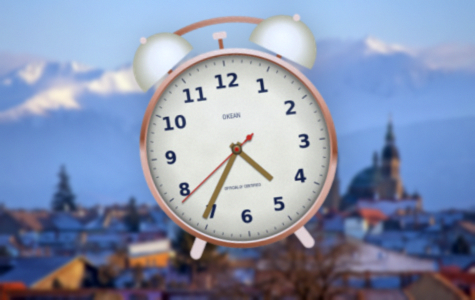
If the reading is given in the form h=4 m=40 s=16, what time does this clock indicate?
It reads h=4 m=35 s=39
